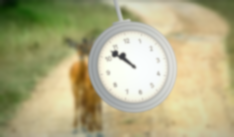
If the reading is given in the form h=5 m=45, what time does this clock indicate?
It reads h=10 m=53
